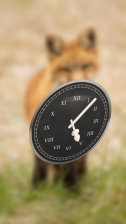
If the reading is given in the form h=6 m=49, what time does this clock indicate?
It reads h=5 m=7
